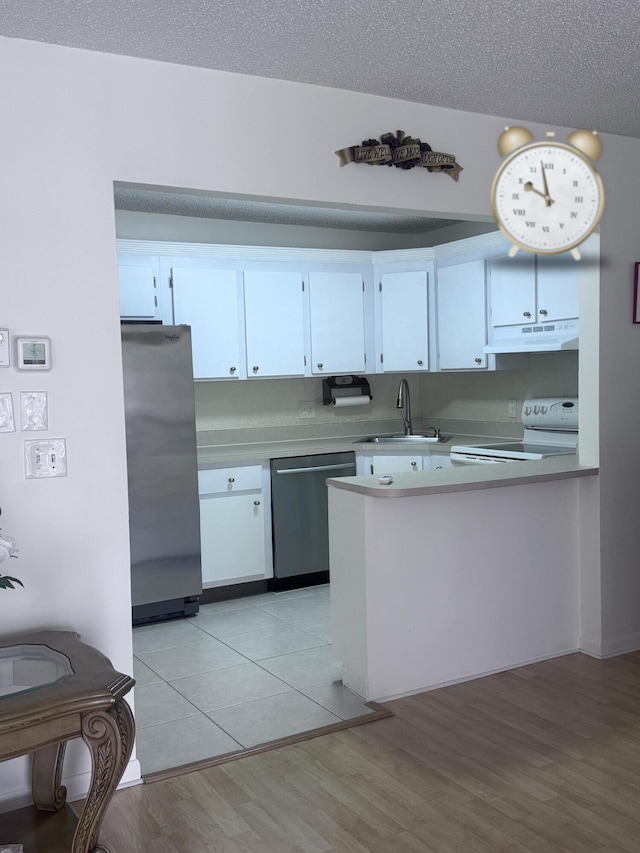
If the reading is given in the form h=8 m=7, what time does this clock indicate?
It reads h=9 m=58
